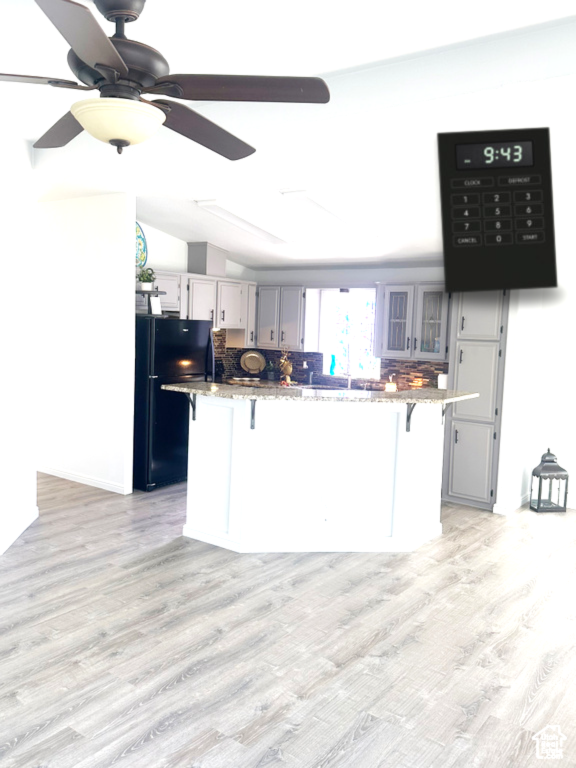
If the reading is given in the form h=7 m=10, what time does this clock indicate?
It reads h=9 m=43
